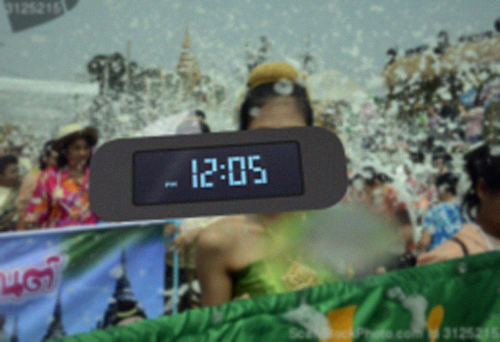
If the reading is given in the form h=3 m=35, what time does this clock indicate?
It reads h=12 m=5
